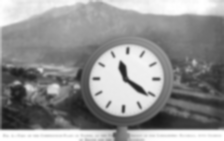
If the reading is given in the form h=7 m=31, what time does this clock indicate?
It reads h=11 m=21
